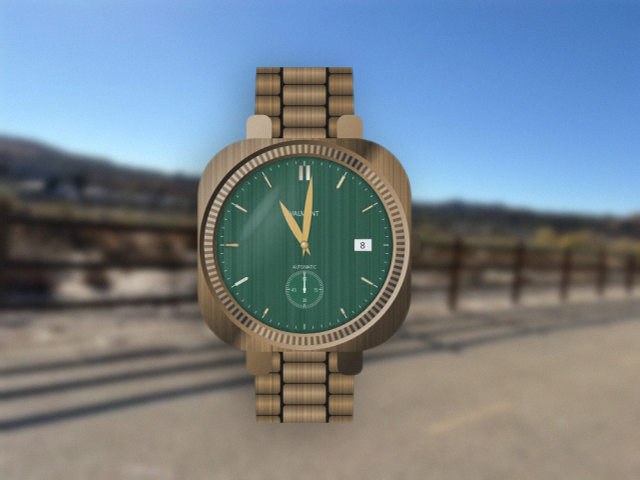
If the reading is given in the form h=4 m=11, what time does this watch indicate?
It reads h=11 m=1
